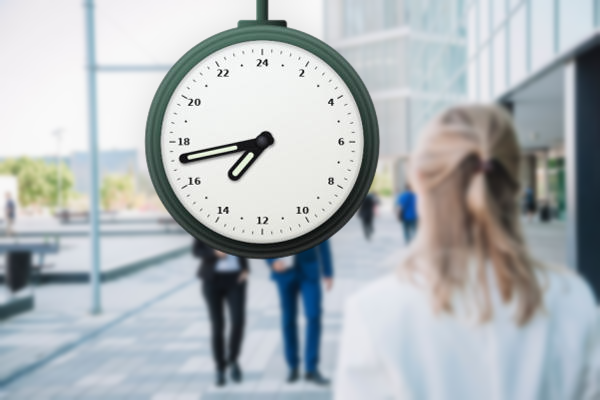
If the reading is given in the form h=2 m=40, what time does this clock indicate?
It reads h=14 m=43
